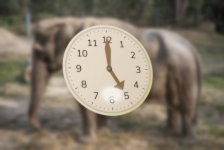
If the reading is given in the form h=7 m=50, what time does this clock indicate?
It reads h=5 m=0
